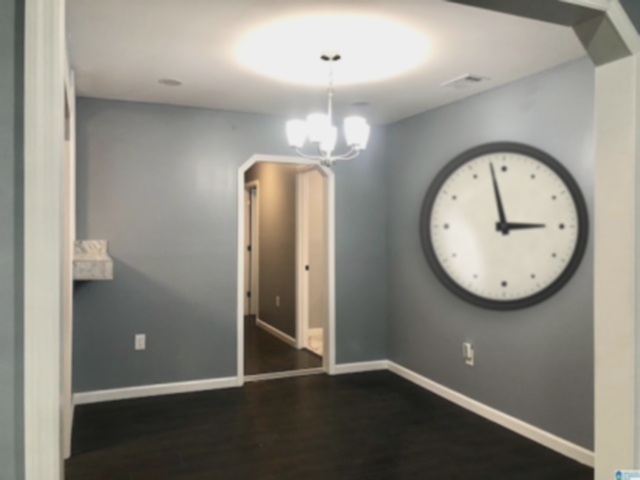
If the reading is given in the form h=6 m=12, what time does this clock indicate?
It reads h=2 m=58
